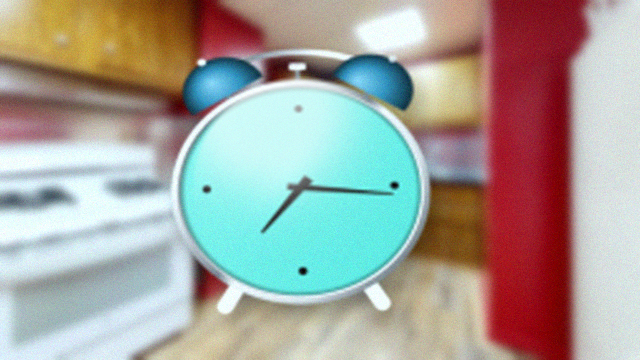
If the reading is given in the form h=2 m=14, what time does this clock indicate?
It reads h=7 m=16
